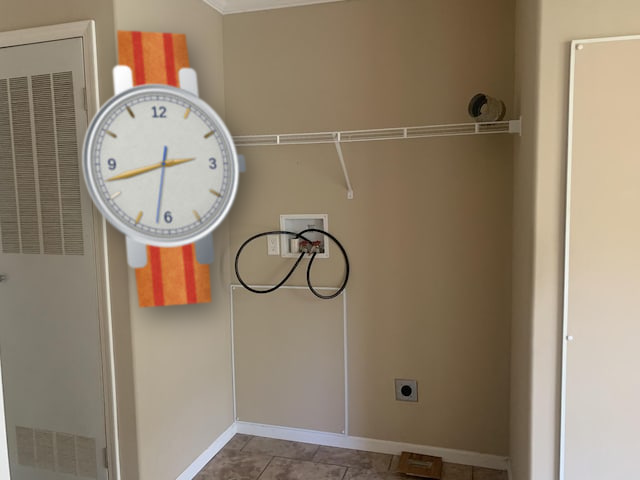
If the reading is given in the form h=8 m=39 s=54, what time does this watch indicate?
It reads h=2 m=42 s=32
